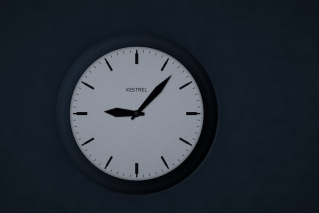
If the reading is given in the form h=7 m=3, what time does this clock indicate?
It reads h=9 m=7
